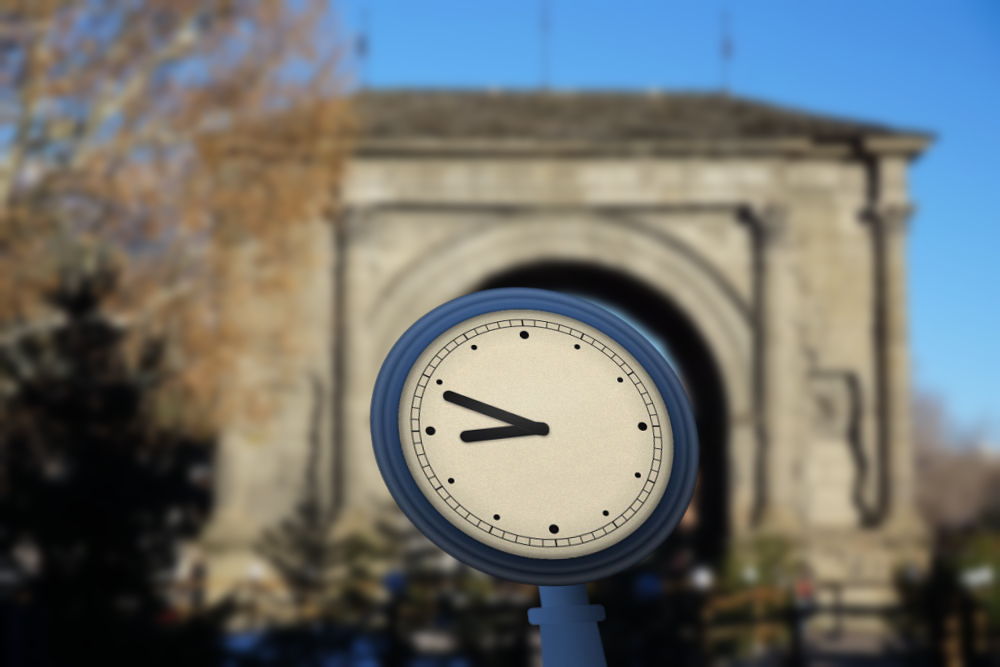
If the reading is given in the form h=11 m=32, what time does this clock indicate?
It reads h=8 m=49
